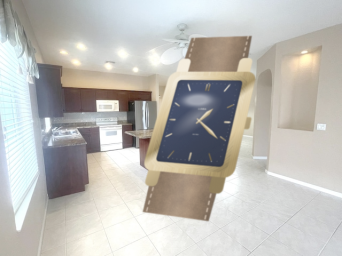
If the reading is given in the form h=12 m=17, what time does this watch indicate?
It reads h=1 m=21
